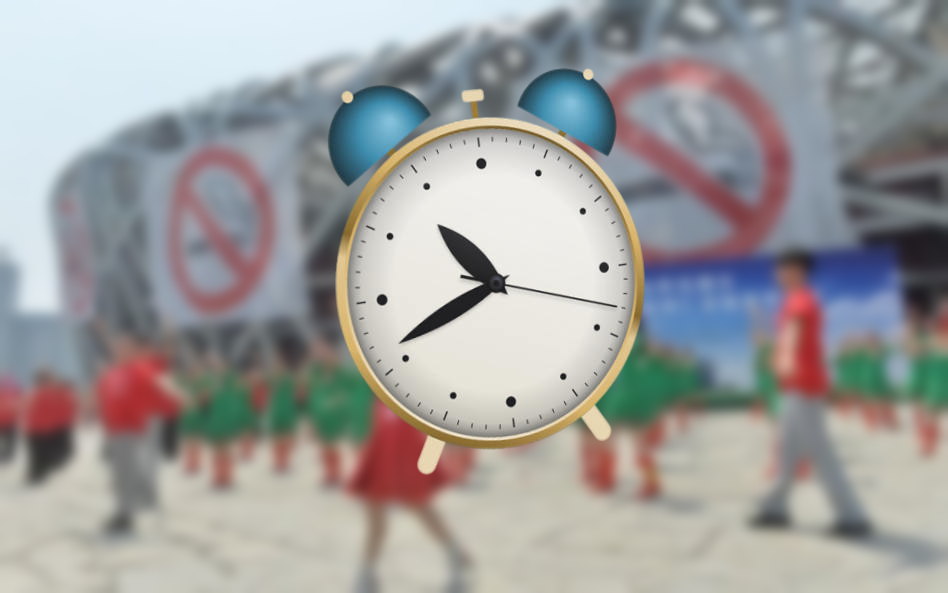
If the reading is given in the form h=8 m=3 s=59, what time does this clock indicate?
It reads h=10 m=41 s=18
